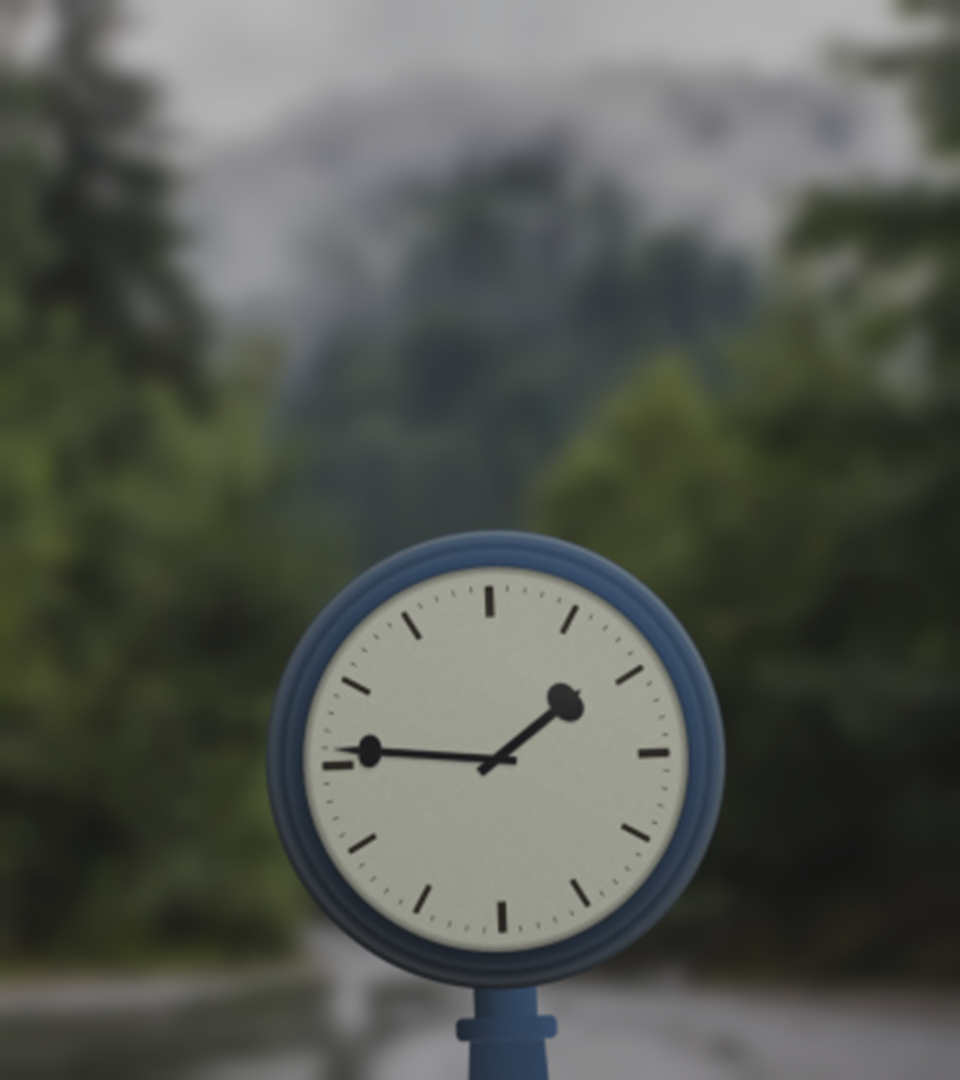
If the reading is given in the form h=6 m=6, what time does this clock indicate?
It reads h=1 m=46
